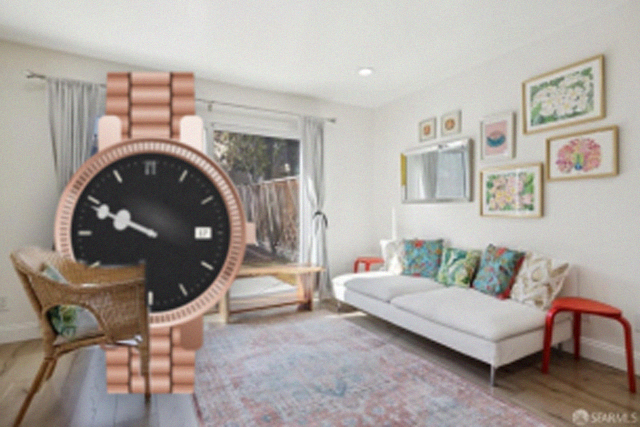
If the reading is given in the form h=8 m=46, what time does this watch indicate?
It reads h=9 m=49
